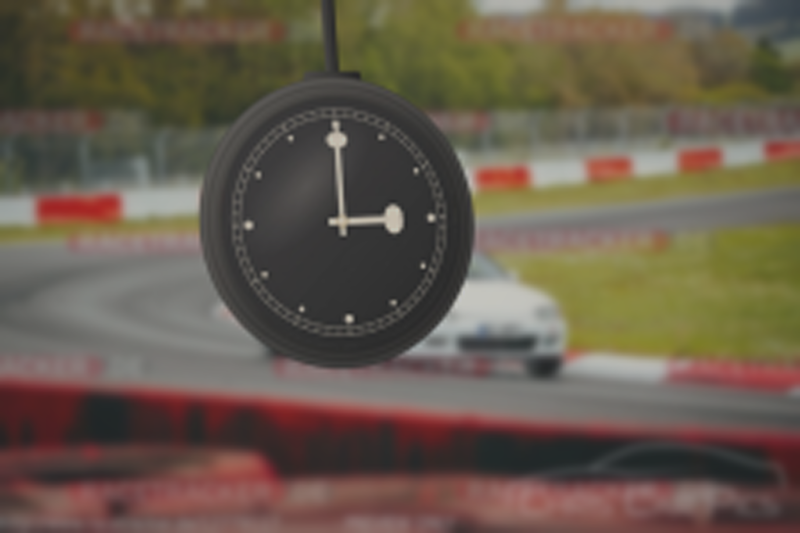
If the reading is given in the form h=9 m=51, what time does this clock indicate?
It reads h=3 m=0
